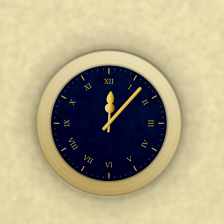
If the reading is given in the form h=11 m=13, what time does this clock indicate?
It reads h=12 m=7
